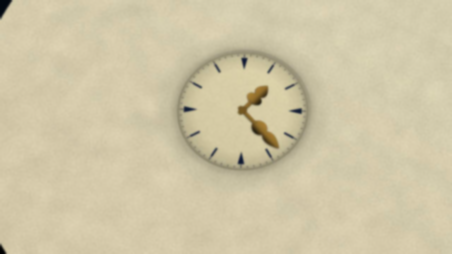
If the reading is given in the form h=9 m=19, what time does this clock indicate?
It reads h=1 m=23
